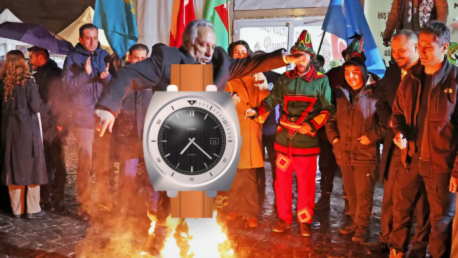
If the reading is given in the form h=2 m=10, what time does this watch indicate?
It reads h=7 m=22
